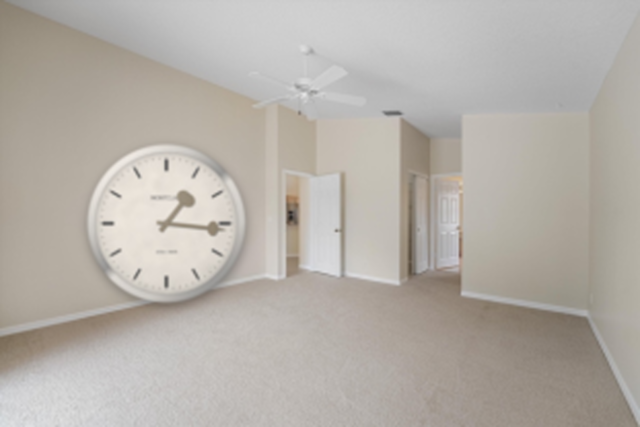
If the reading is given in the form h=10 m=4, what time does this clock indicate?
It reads h=1 m=16
